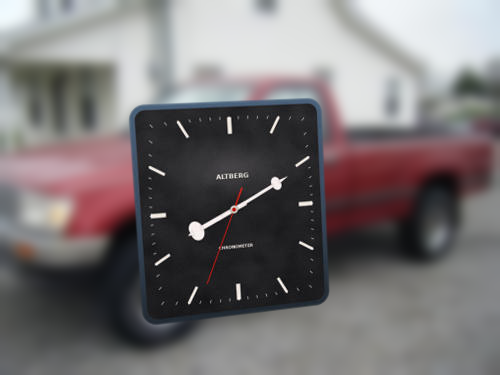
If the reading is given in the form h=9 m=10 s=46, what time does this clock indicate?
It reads h=8 m=10 s=34
